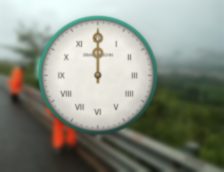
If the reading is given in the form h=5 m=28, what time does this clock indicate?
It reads h=12 m=0
